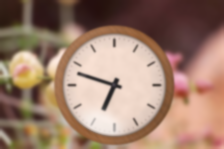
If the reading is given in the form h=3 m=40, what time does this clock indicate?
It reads h=6 m=48
